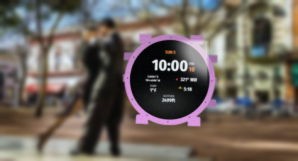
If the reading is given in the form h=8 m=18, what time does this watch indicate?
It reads h=10 m=0
